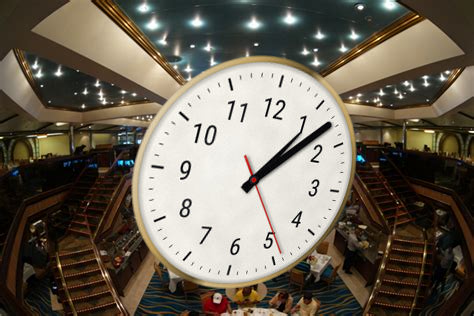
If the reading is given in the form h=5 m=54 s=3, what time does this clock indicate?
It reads h=1 m=7 s=24
